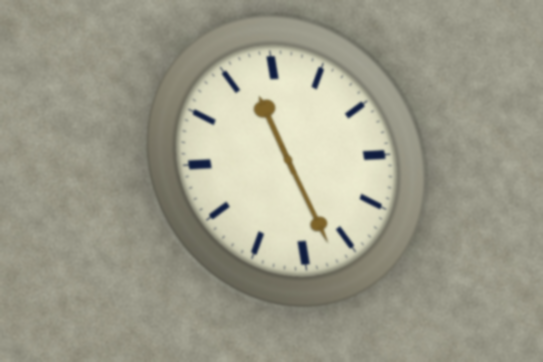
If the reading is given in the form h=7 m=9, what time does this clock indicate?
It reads h=11 m=27
